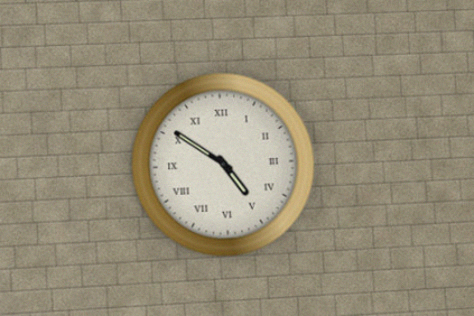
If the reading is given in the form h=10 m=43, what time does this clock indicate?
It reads h=4 m=51
